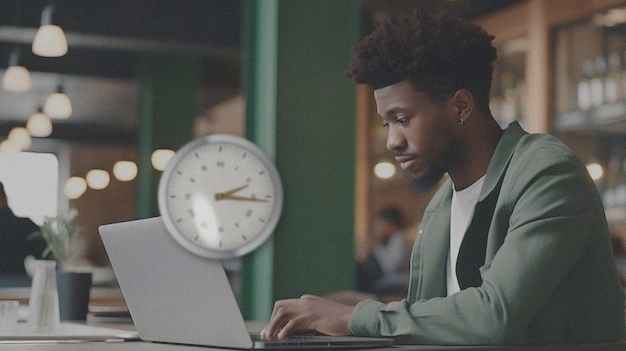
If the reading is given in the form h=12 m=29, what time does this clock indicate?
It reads h=2 m=16
